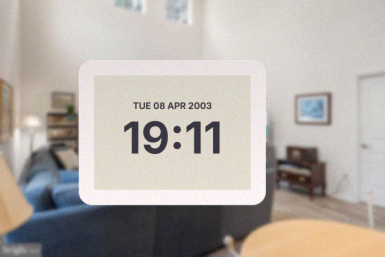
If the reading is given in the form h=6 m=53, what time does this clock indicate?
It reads h=19 m=11
